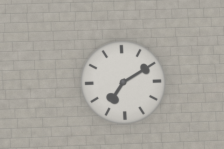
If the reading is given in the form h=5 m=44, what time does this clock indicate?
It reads h=7 m=10
